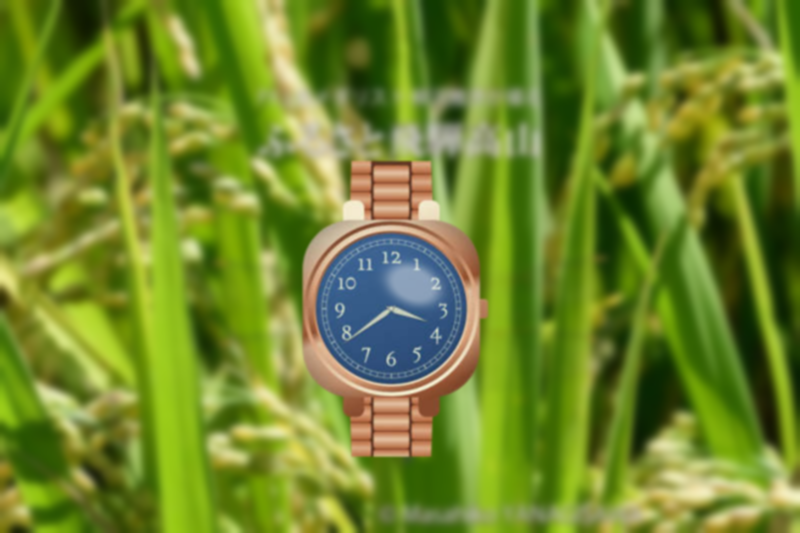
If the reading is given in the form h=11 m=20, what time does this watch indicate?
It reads h=3 m=39
